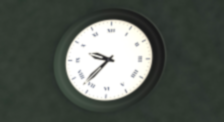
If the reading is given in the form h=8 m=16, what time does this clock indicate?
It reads h=9 m=37
